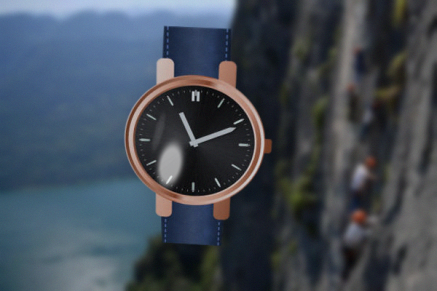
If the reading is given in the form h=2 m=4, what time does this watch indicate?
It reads h=11 m=11
